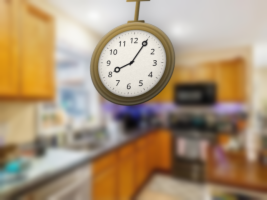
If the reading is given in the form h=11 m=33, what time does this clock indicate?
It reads h=8 m=5
